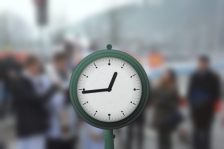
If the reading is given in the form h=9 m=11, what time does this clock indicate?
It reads h=12 m=44
